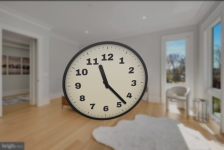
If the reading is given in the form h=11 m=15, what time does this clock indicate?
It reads h=11 m=23
